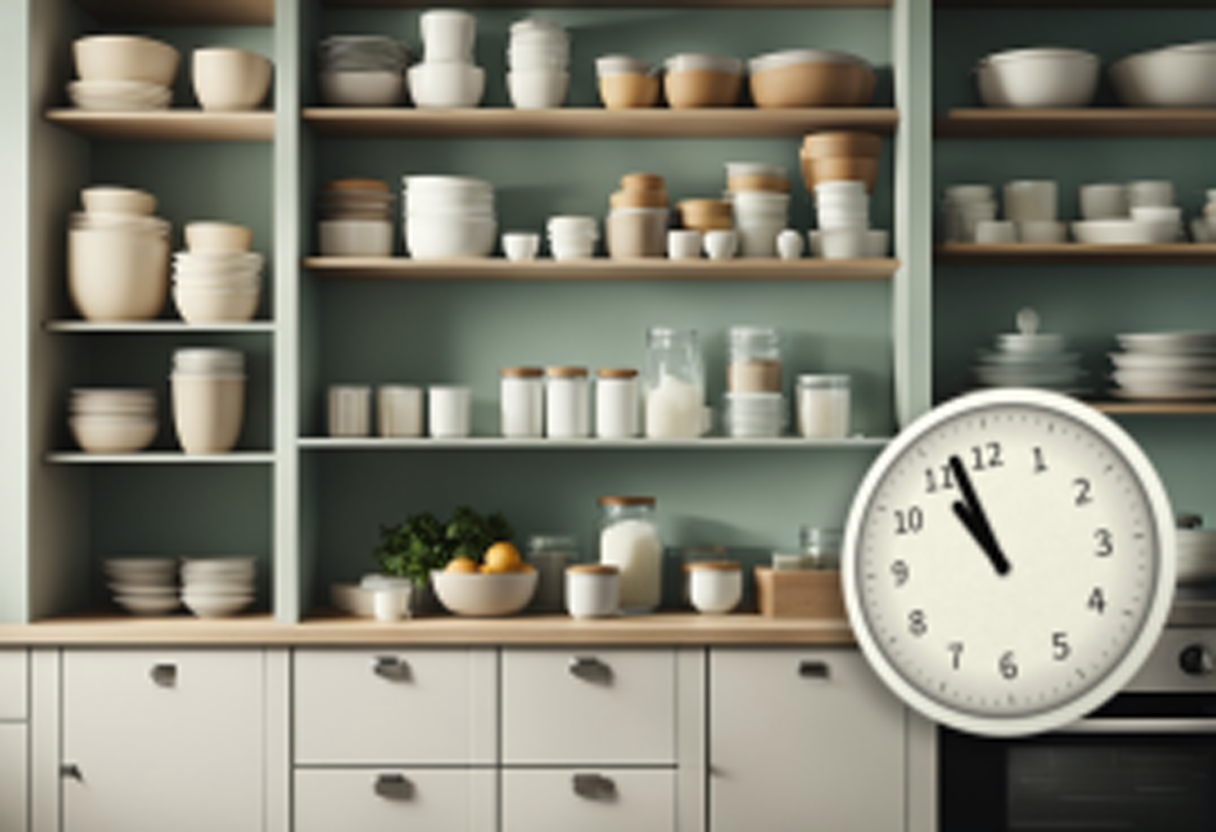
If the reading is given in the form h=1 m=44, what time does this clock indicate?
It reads h=10 m=57
